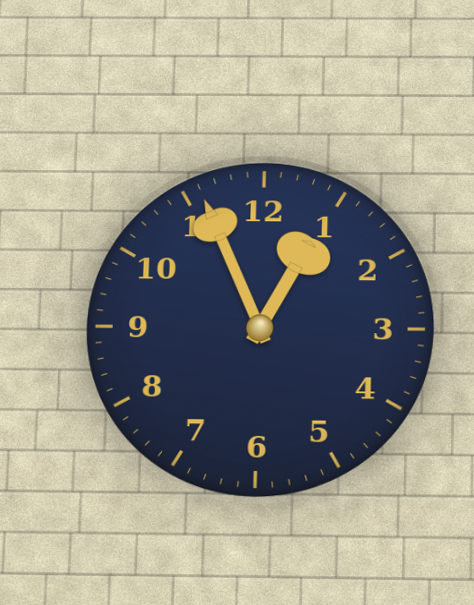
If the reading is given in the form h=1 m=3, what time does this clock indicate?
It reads h=12 m=56
